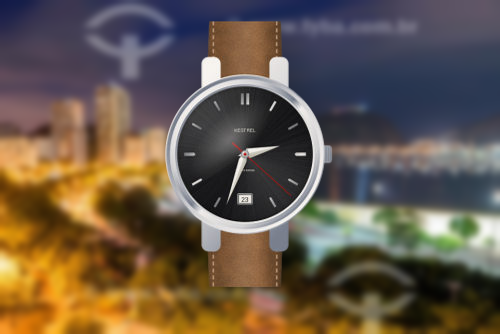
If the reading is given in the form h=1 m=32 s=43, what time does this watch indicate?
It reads h=2 m=33 s=22
